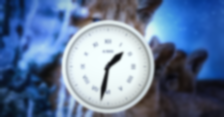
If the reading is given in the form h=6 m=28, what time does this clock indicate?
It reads h=1 m=32
